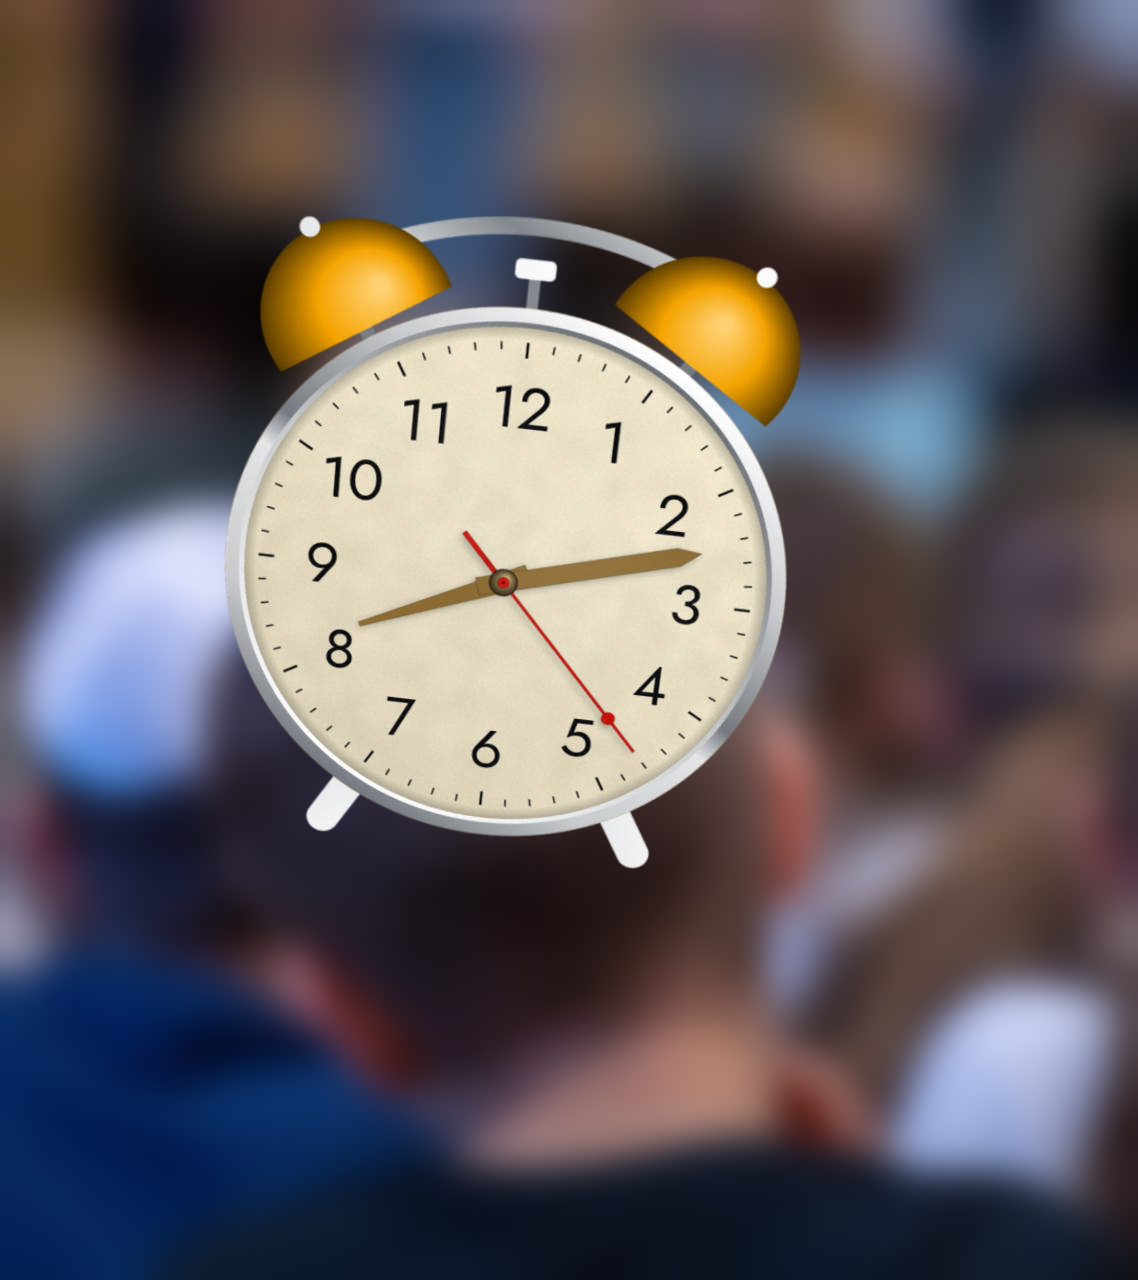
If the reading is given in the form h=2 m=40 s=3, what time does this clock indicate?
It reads h=8 m=12 s=23
